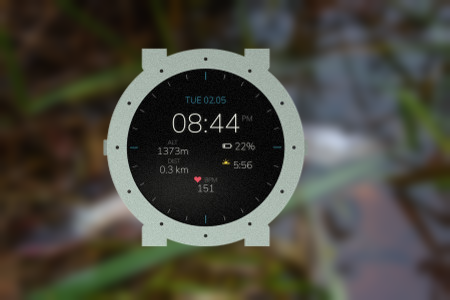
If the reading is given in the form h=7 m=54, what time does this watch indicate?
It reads h=8 m=44
